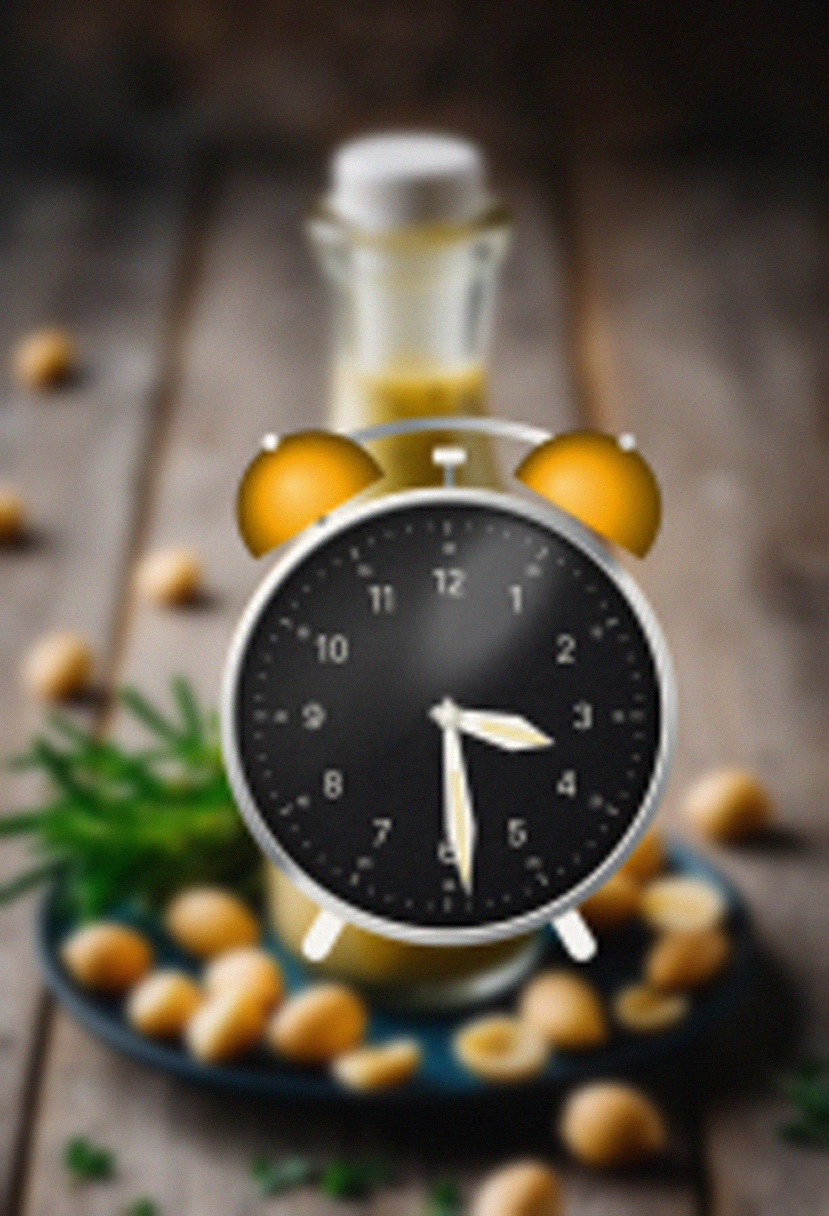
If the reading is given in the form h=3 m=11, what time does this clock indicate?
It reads h=3 m=29
